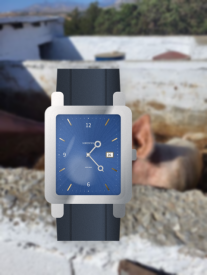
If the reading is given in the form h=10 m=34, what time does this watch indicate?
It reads h=1 m=23
